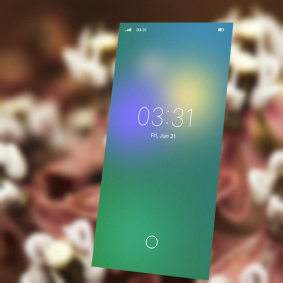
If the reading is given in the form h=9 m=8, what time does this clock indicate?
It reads h=3 m=31
